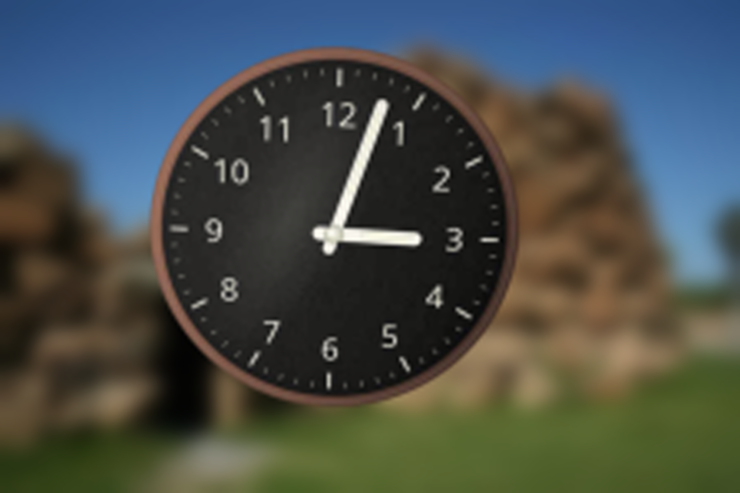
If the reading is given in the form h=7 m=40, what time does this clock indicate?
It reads h=3 m=3
